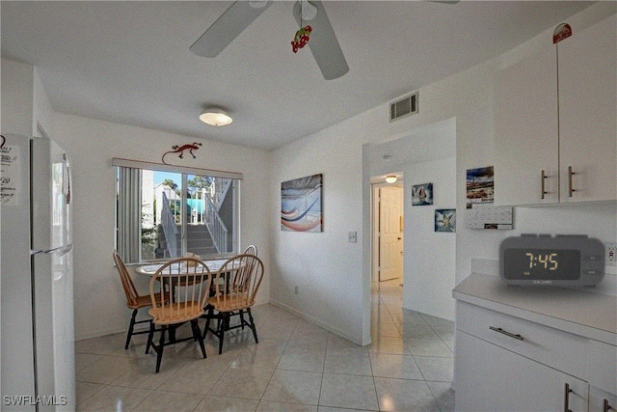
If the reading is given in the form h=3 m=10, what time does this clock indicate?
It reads h=7 m=45
